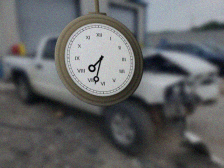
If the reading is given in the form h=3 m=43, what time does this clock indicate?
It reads h=7 m=33
